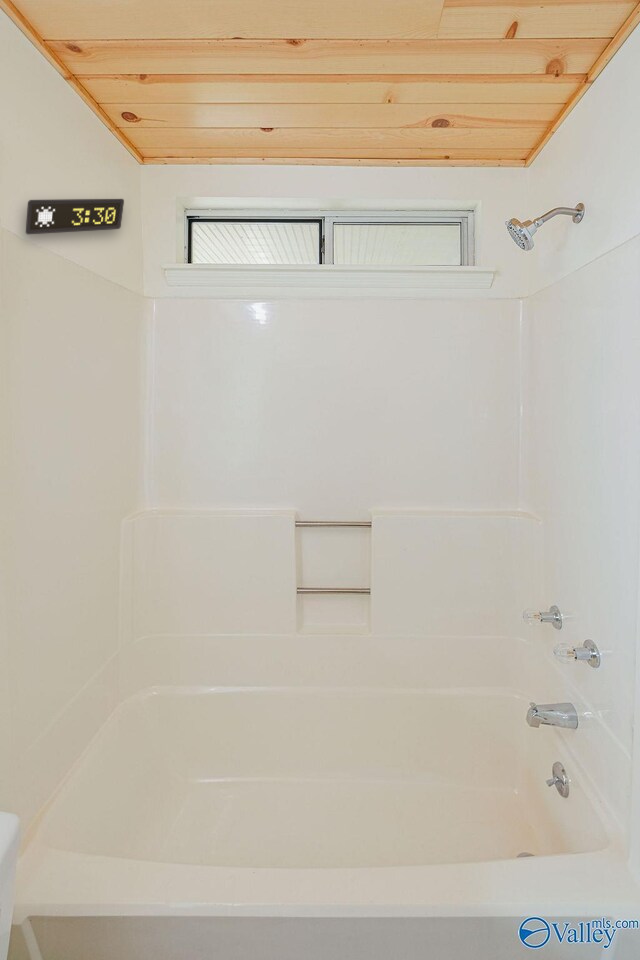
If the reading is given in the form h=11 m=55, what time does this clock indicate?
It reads h=3 m=30
